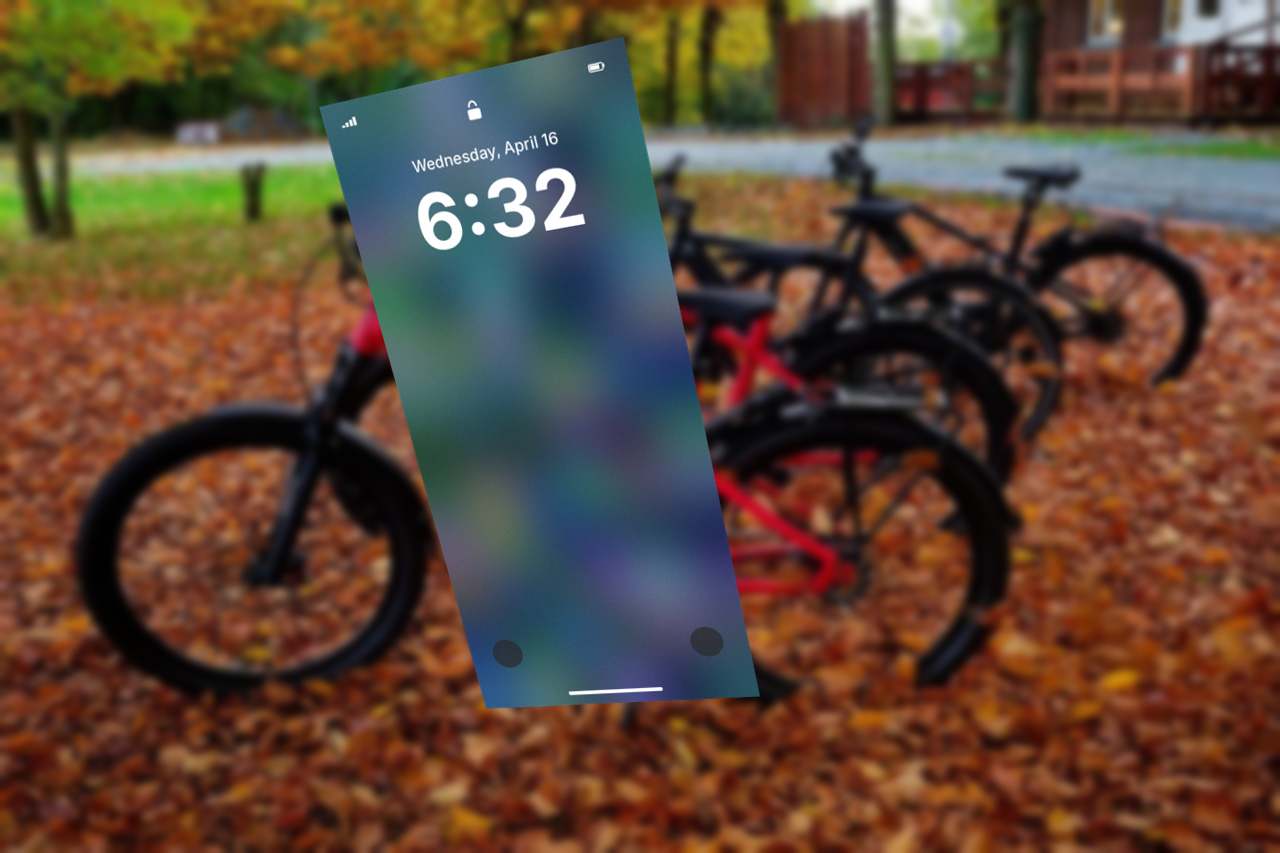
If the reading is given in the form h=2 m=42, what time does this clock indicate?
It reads h=6 m=32
